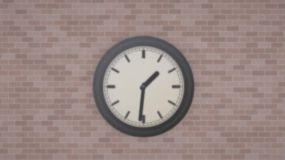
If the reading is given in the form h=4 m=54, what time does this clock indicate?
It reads h=1 m=31
